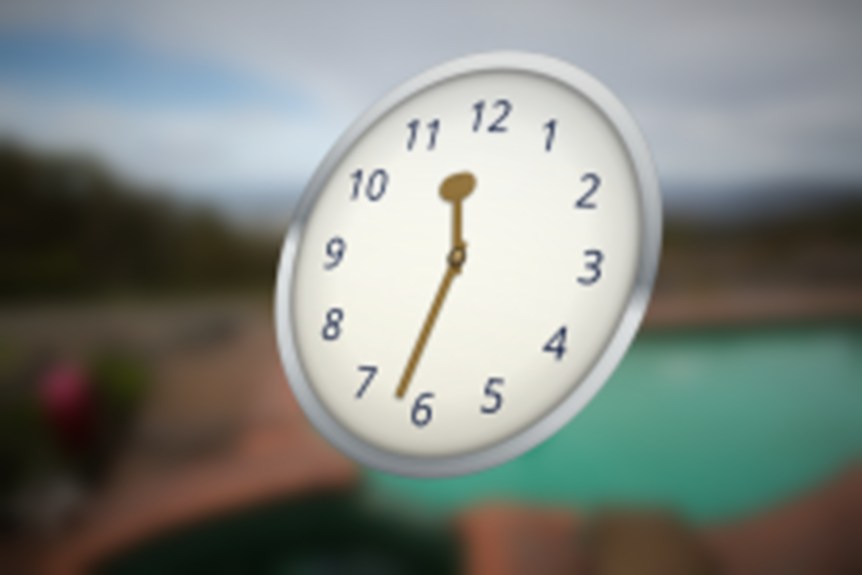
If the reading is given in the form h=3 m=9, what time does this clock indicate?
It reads h=11 m=32
